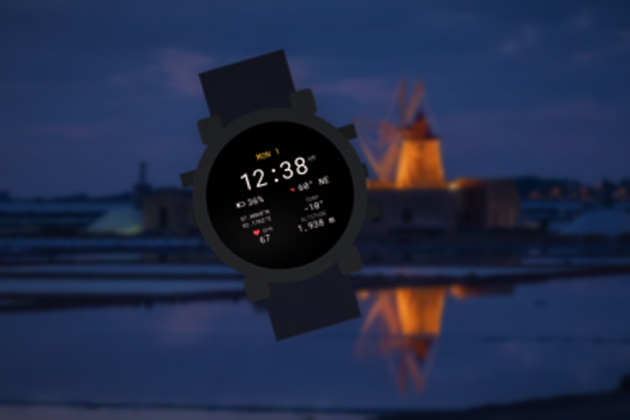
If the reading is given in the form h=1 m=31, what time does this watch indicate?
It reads h=12 m=38
